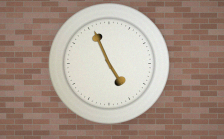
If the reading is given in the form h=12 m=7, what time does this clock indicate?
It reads h=4 m=56
